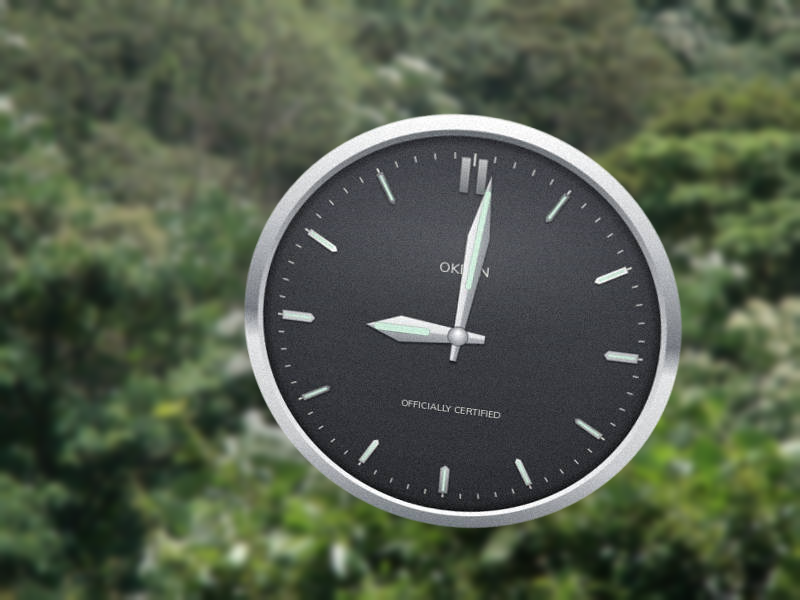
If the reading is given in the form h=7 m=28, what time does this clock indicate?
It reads h=9 m=1
